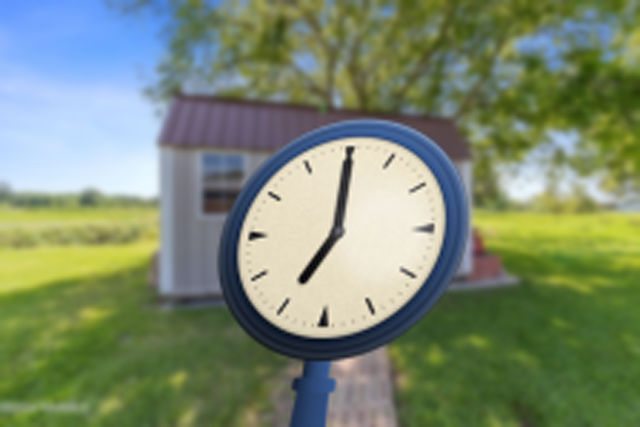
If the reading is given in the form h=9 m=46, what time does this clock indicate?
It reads h=7 m=0
